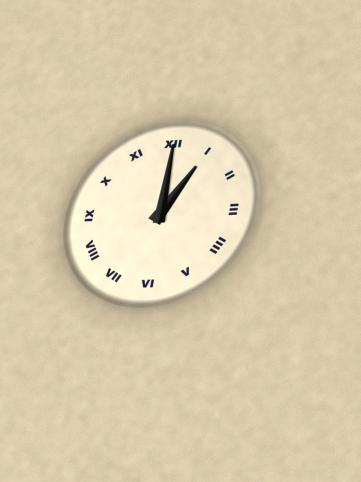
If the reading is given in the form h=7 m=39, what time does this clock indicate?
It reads h=1 m=0
